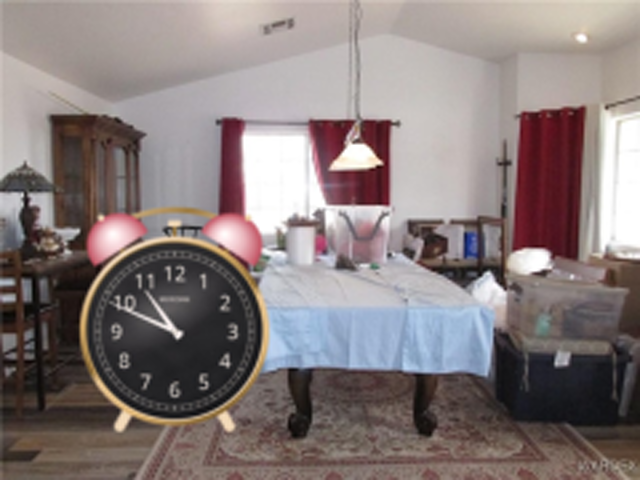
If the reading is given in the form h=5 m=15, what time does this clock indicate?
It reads h=10 m=49
